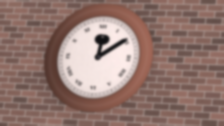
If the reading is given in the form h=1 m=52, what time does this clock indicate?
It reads h=12 m=9
